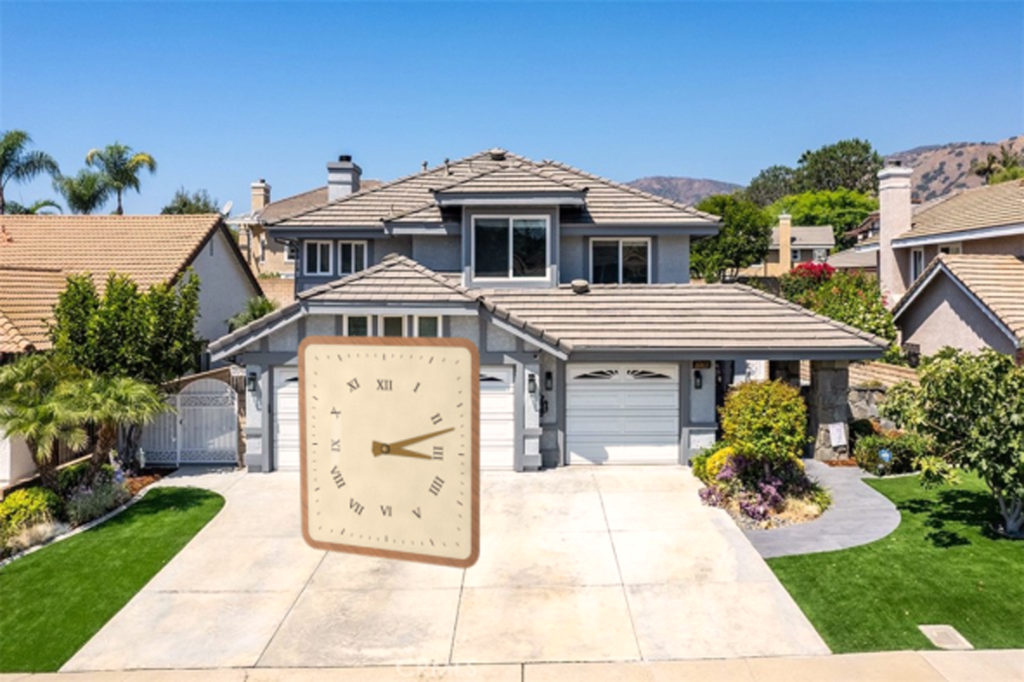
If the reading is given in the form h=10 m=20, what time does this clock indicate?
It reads h=3 m=12
